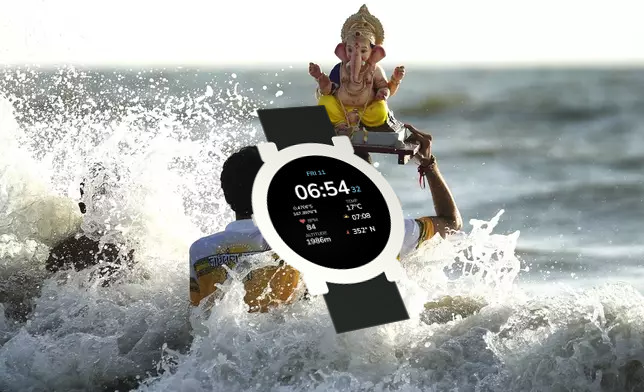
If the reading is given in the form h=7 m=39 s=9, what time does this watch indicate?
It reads h=6 m=54 s=32
